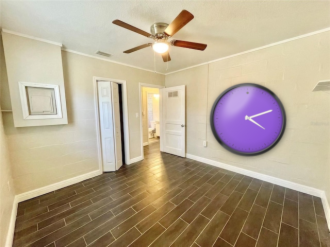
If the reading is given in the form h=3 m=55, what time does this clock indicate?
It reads h=4 m=12
